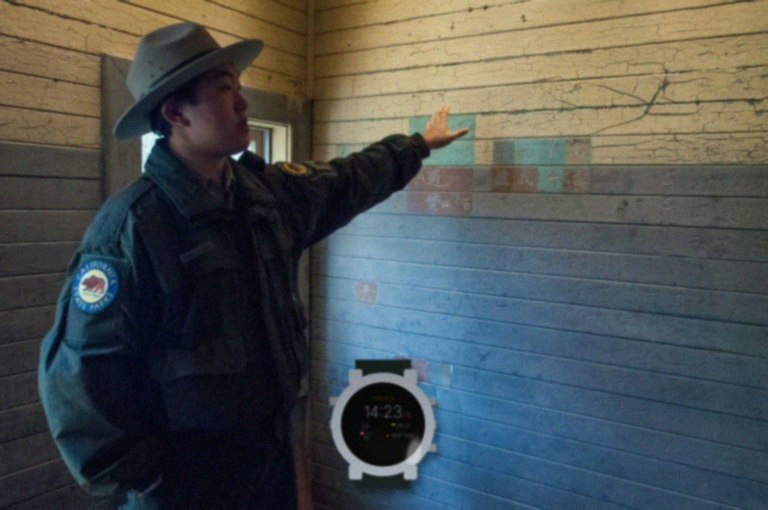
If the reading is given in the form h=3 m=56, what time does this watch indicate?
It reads h=14 m=23
